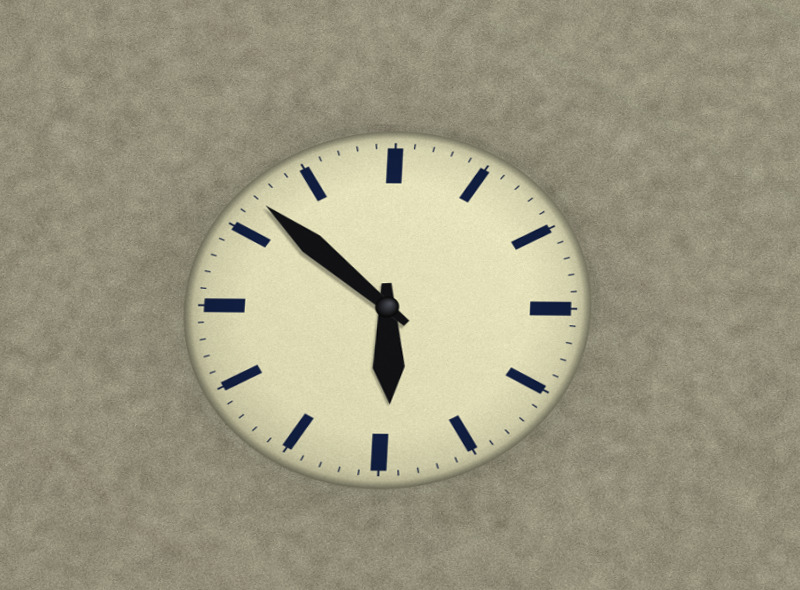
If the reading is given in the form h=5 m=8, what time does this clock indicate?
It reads h=5 m=52
